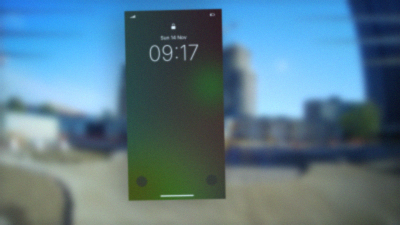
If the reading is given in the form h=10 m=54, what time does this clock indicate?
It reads h=9 m=17
